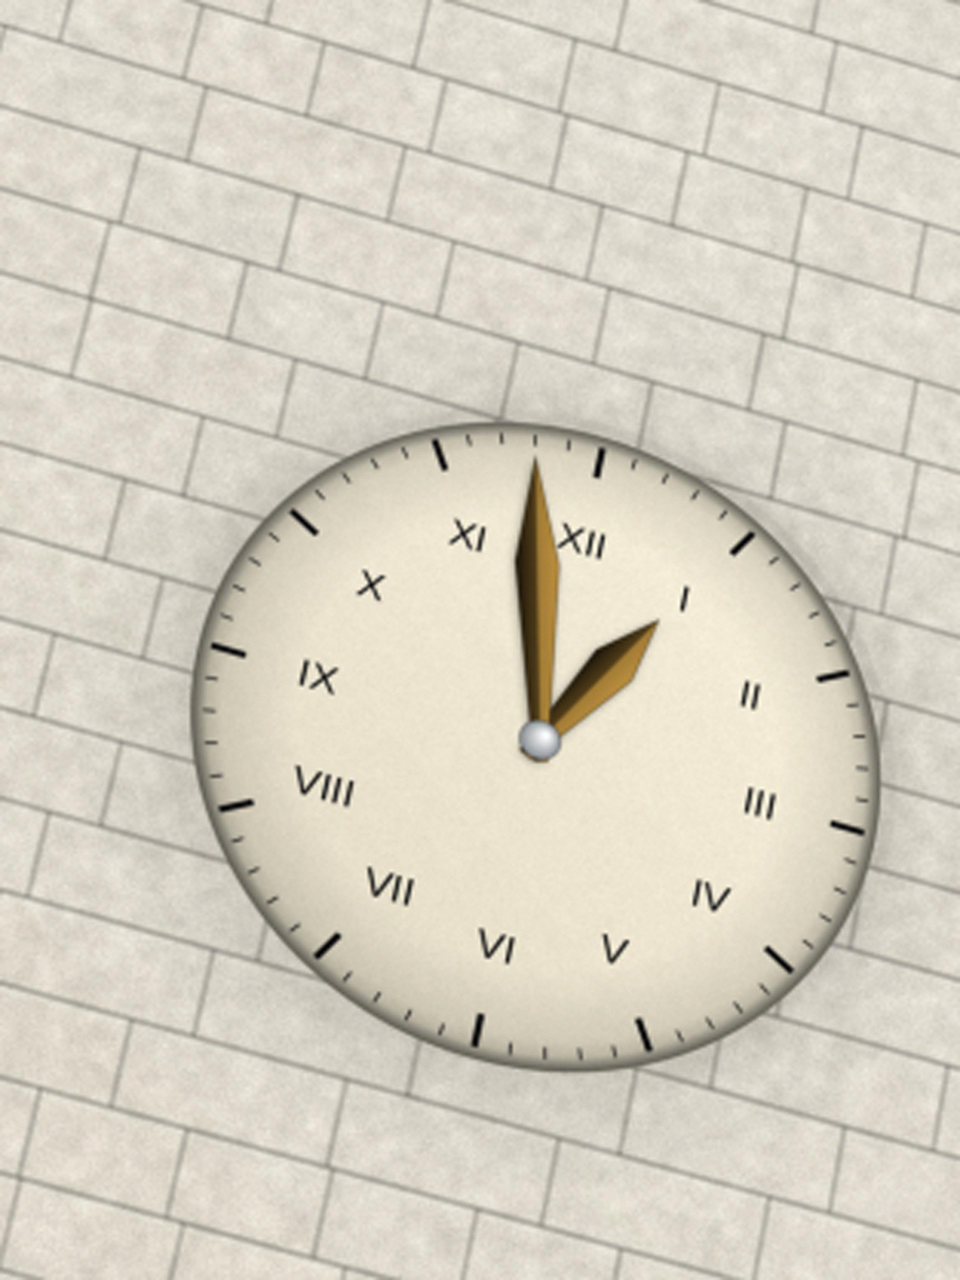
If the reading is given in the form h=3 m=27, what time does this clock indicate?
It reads h=12 m=58
